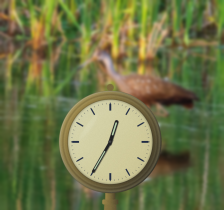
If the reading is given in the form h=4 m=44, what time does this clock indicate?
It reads h=12 m=35
